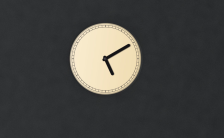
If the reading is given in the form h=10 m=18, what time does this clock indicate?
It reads h=5 m=10
